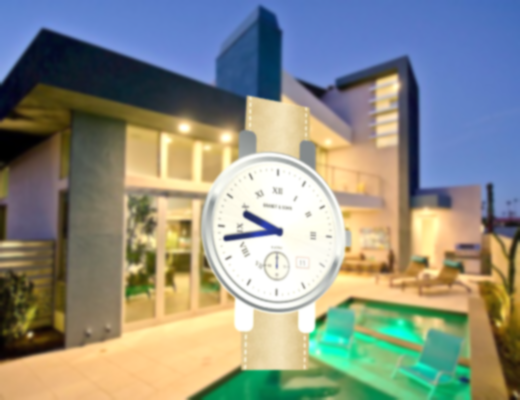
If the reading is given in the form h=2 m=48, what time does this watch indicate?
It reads h=9 m=43
